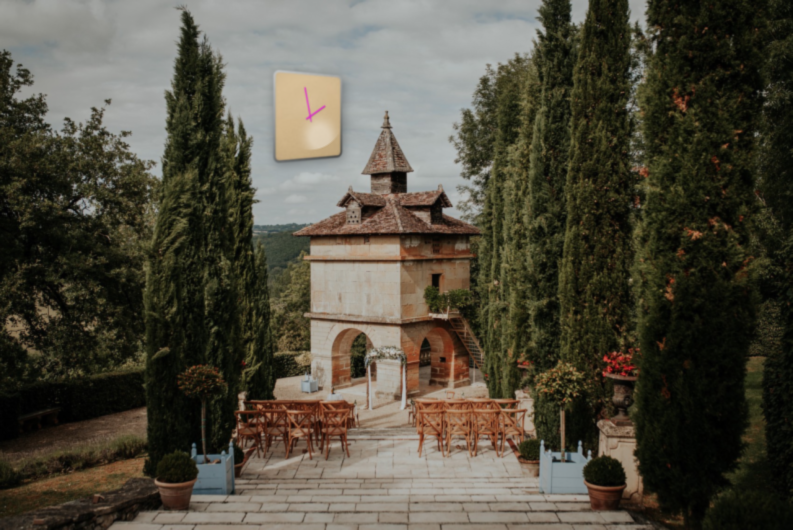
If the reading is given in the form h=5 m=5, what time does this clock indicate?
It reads h=1 m=58
